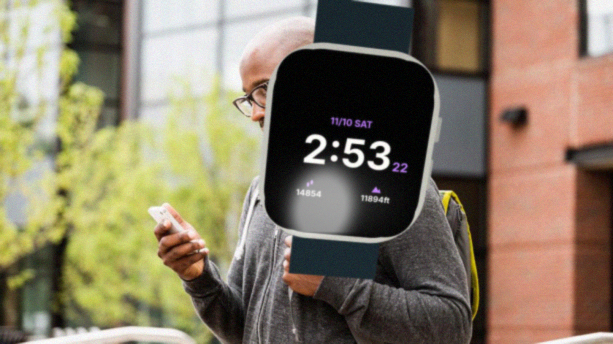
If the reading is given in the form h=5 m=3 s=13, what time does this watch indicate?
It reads h=2 m=53 s=22
